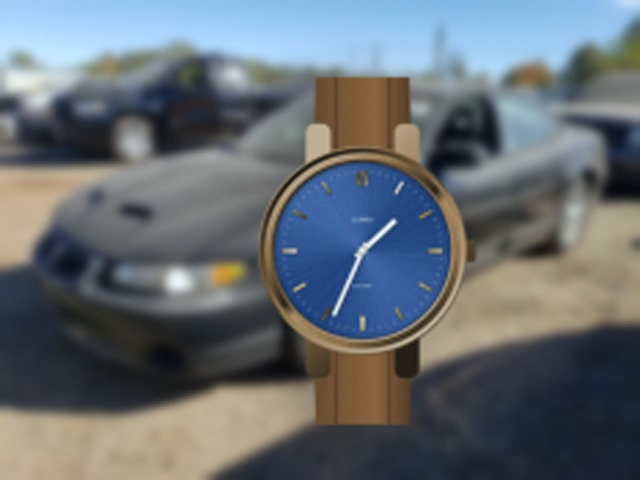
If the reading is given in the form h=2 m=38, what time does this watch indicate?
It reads h=1 m=34
